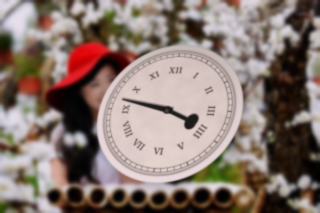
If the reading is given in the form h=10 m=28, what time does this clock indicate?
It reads h=3 m=47
